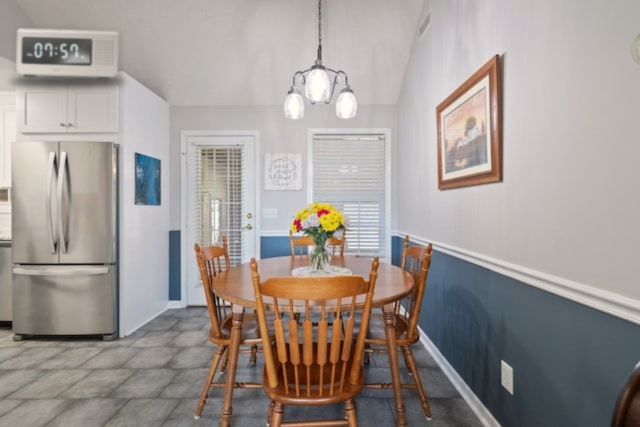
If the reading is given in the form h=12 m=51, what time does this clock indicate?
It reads h=7 m=57
